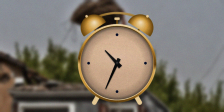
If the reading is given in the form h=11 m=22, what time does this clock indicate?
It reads h=10 m=34
